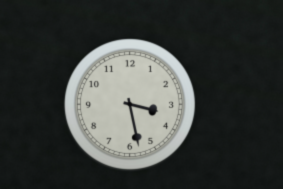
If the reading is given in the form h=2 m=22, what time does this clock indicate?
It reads h=3 m=28
